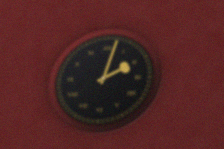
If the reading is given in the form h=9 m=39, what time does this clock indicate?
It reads h=2 m=2
